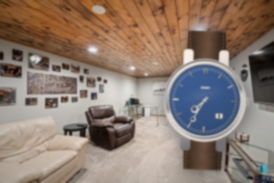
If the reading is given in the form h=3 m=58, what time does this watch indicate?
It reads h=7 m=35
